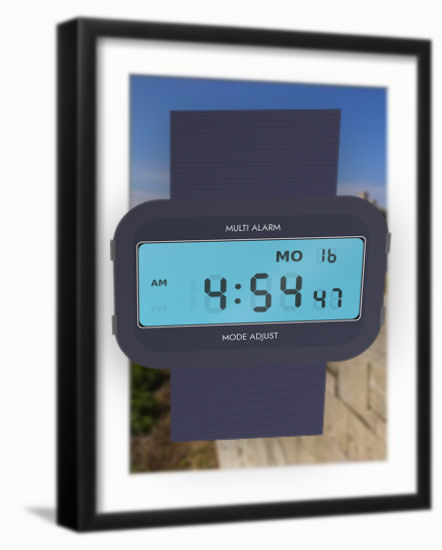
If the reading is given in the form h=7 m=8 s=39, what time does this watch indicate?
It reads h=4 m=54 s=47
